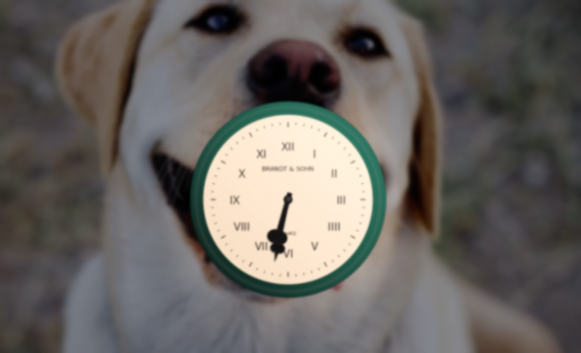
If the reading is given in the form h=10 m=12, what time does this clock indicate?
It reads h=6 m=32
